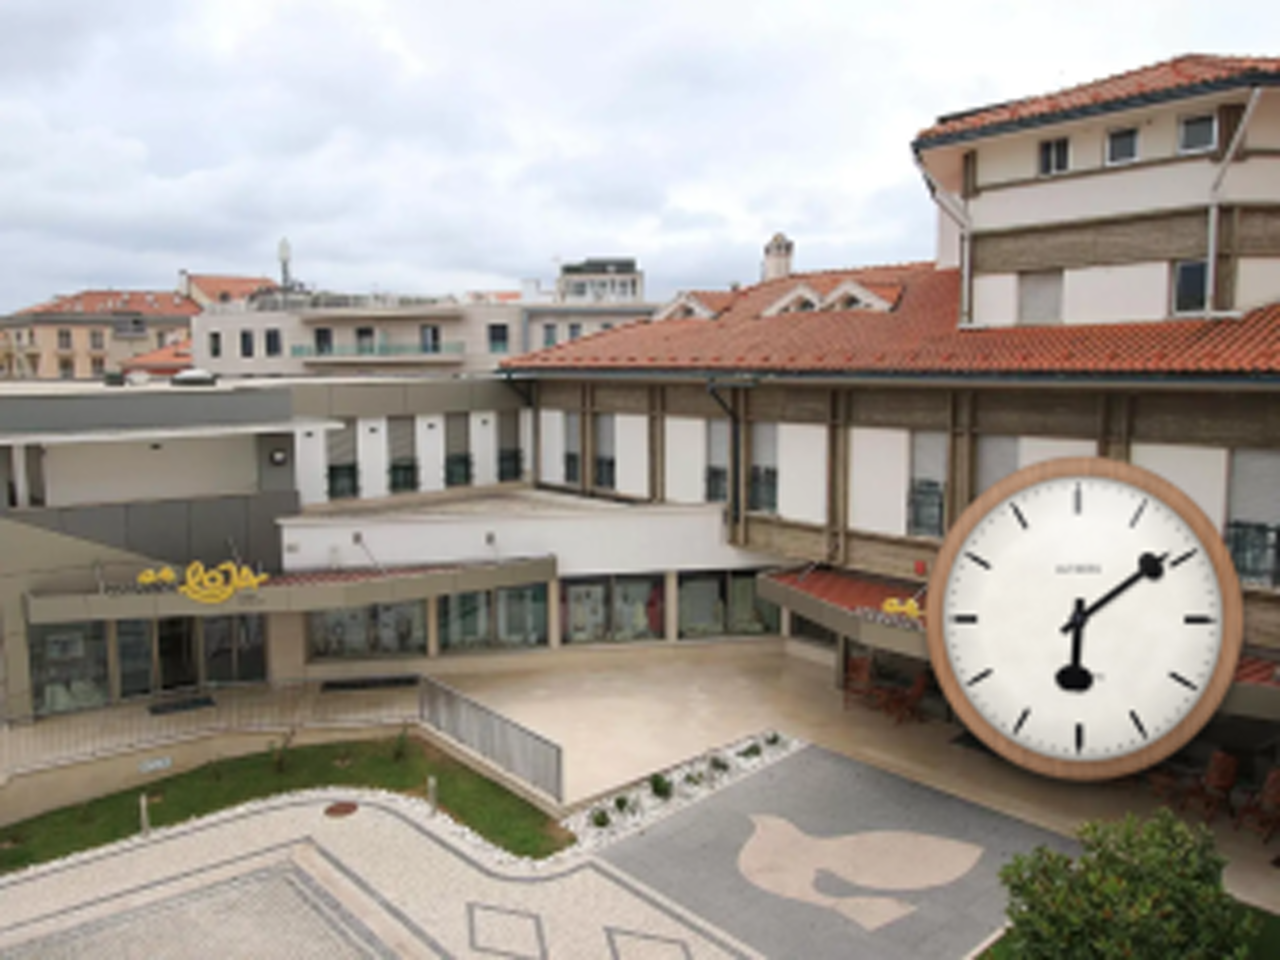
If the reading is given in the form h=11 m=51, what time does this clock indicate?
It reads h=6 m=9
